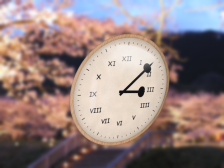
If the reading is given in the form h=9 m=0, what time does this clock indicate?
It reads h=3 m=8
